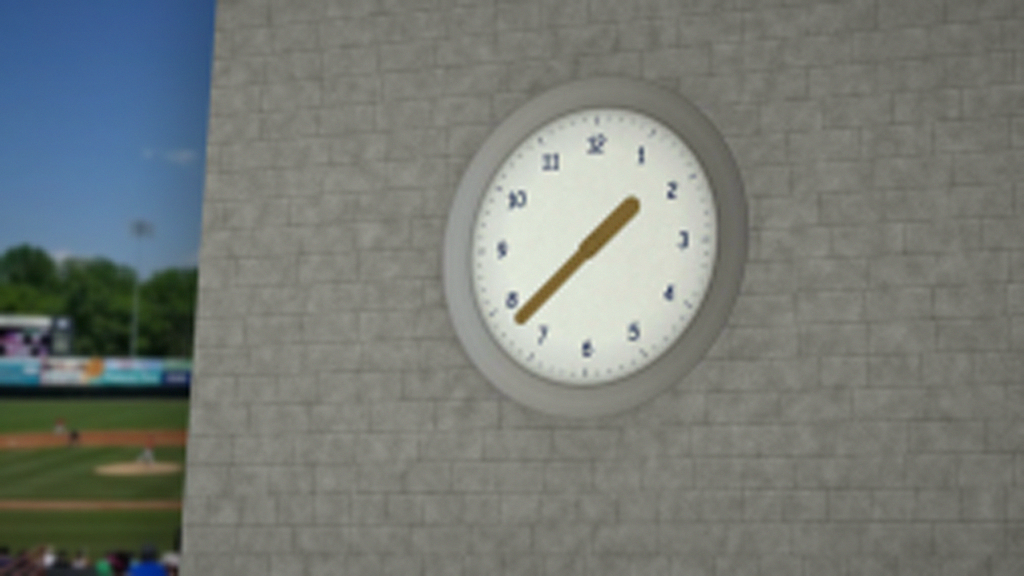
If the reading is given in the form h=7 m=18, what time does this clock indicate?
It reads h=1 m=38
